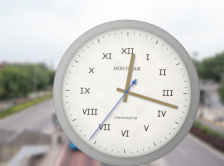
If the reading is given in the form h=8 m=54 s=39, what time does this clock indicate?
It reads h=12 m=17 s=36
